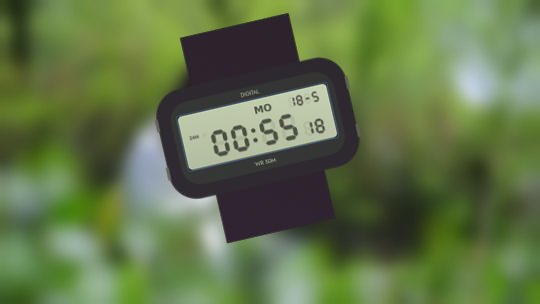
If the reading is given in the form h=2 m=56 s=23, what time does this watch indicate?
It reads h=0 m=55 s=18
